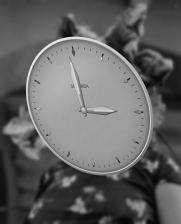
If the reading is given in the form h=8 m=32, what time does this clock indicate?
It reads h=2 m=59
